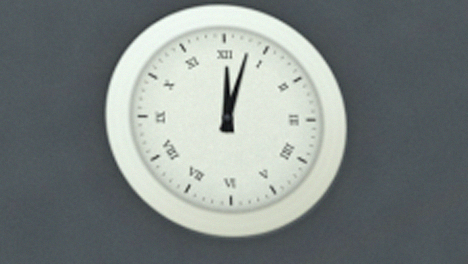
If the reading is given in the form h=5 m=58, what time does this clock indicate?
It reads h=12 m=3
